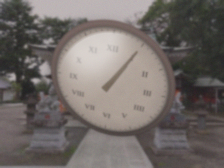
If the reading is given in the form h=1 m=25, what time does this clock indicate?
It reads h=1 m=5
